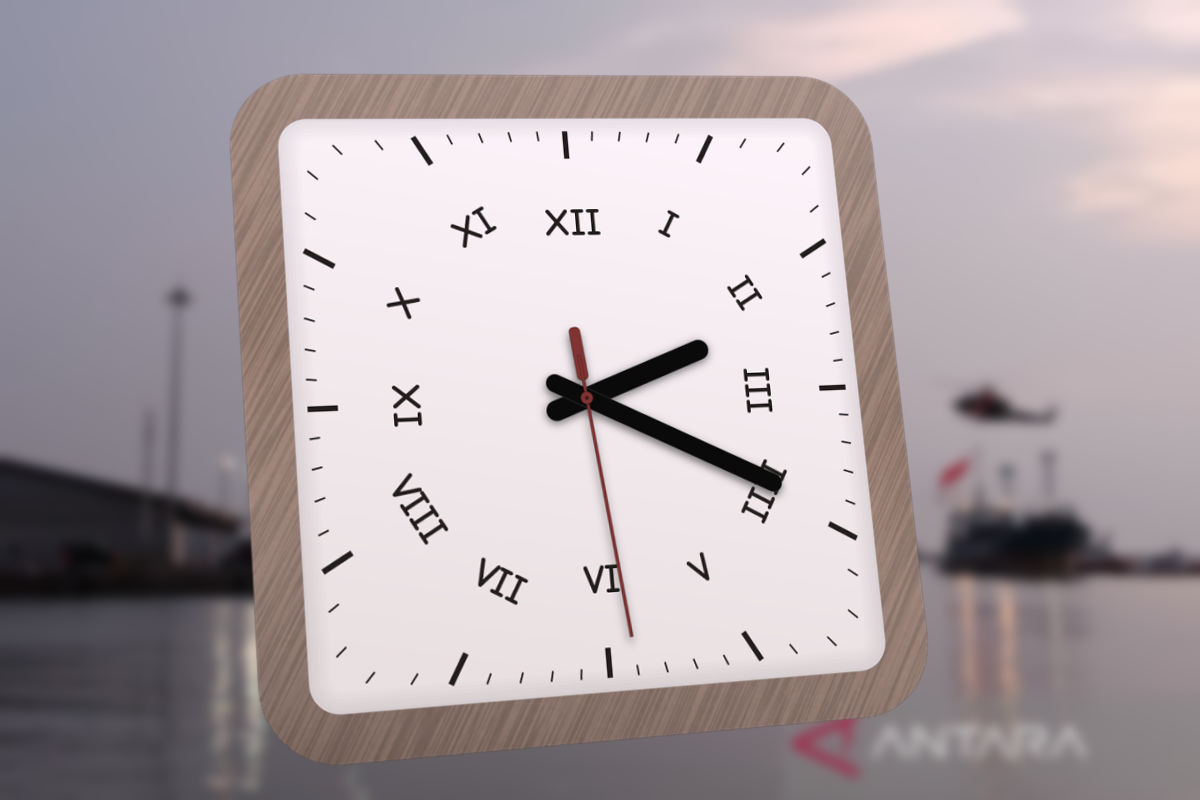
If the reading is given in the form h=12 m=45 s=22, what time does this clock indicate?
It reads h=2 m=19 s=29
